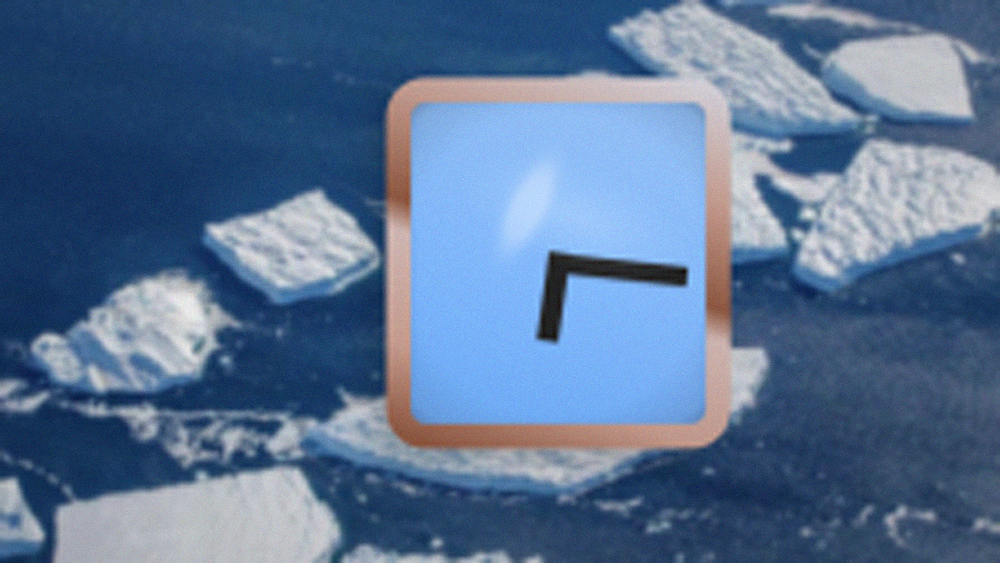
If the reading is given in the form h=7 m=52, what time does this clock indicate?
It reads h=6 m=16
